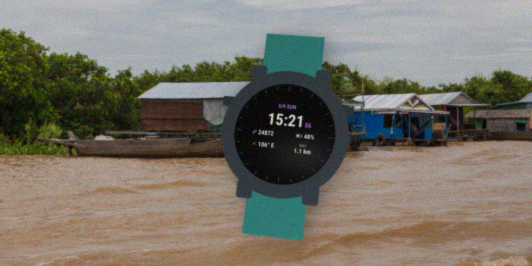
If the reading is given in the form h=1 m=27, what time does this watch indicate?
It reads h=15 m=21
